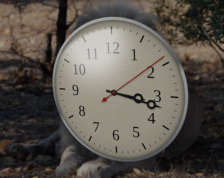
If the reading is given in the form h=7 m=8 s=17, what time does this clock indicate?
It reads h=3 m=17 s=9
